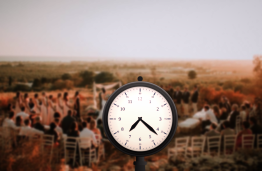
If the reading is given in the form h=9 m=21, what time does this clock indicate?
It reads h=7 m=22
